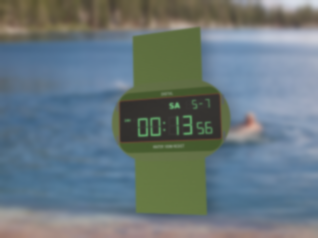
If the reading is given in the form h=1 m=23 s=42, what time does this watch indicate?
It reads h=0 m=13 s=56
